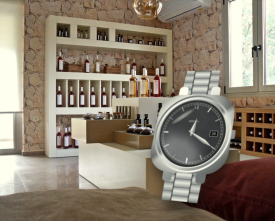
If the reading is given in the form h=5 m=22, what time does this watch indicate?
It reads h=12 m=20
